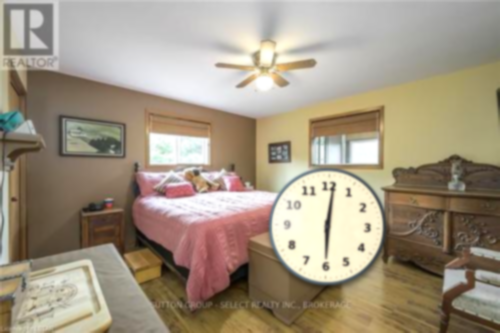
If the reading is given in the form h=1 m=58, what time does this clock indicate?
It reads h=6 m=1
